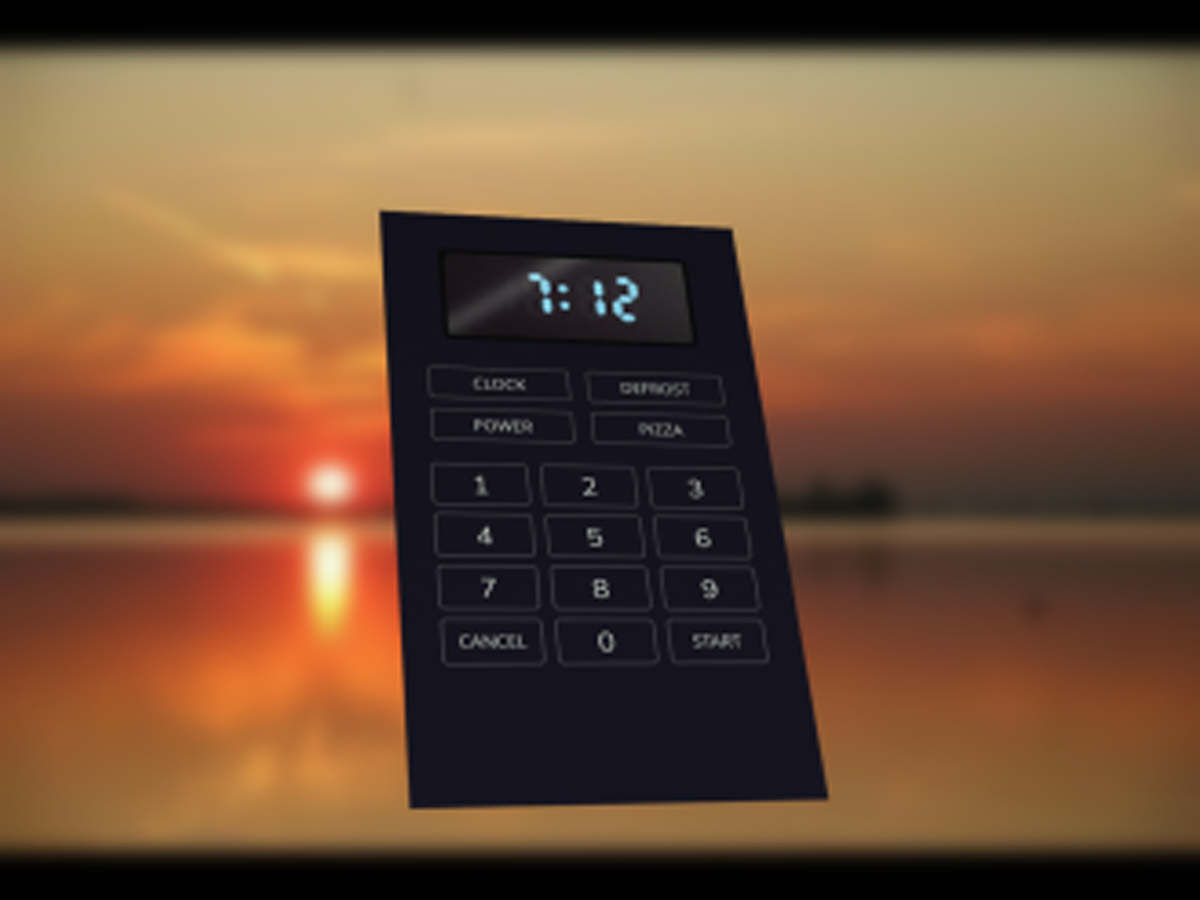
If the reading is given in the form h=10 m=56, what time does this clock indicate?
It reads h=7 m=12
